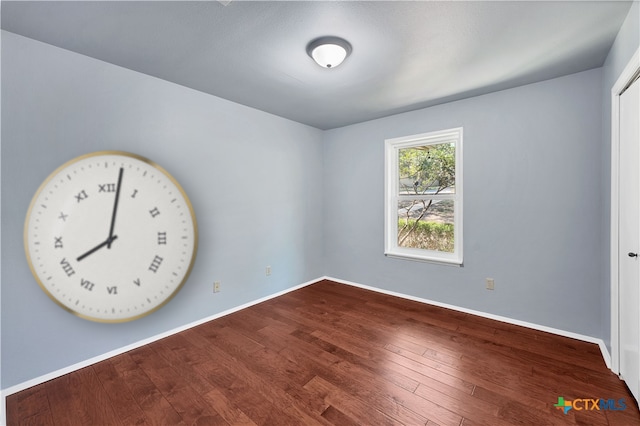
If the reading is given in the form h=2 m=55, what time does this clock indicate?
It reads h=8 m=2
